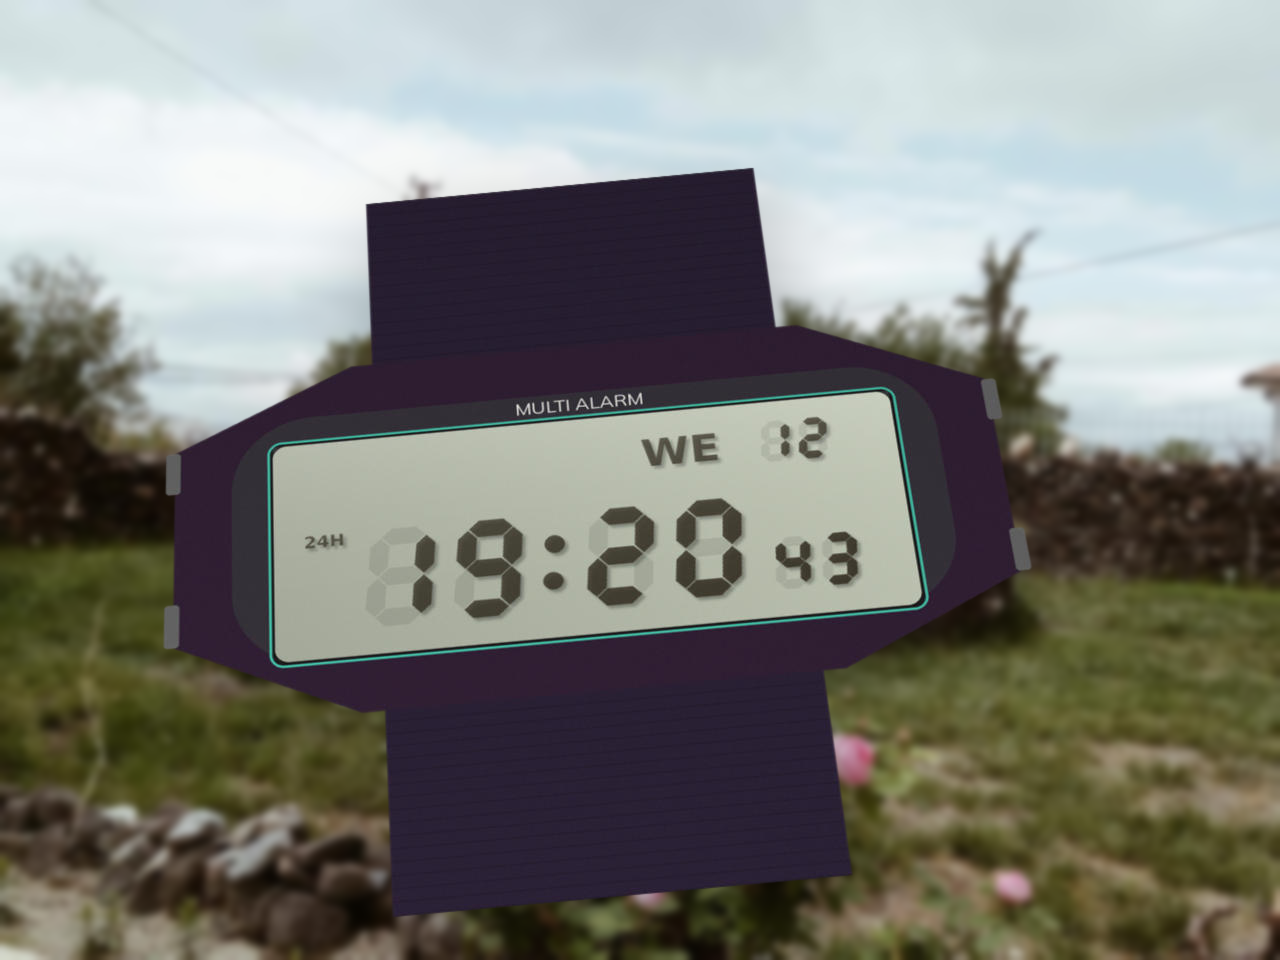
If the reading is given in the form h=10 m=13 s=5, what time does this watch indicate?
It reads h=19 m=20 s=43
